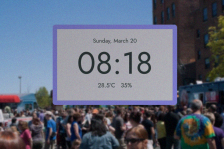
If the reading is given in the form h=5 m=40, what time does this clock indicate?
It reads h=8 m=18
